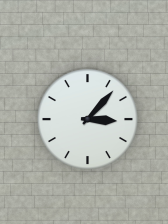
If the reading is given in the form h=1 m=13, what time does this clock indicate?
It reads h=3 m=7
